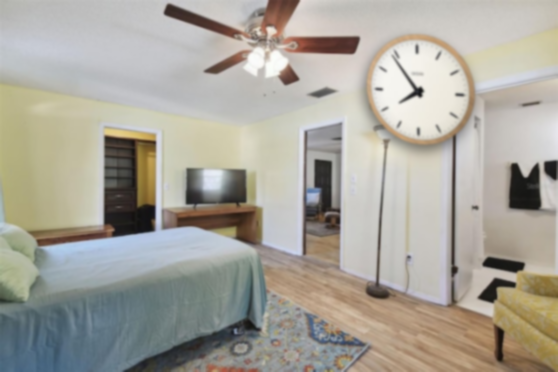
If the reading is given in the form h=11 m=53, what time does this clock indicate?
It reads h=7 m=54
